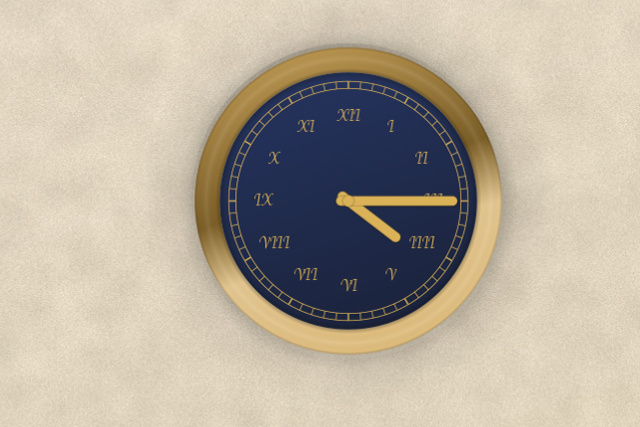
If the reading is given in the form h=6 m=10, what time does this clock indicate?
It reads h=4 m=15
